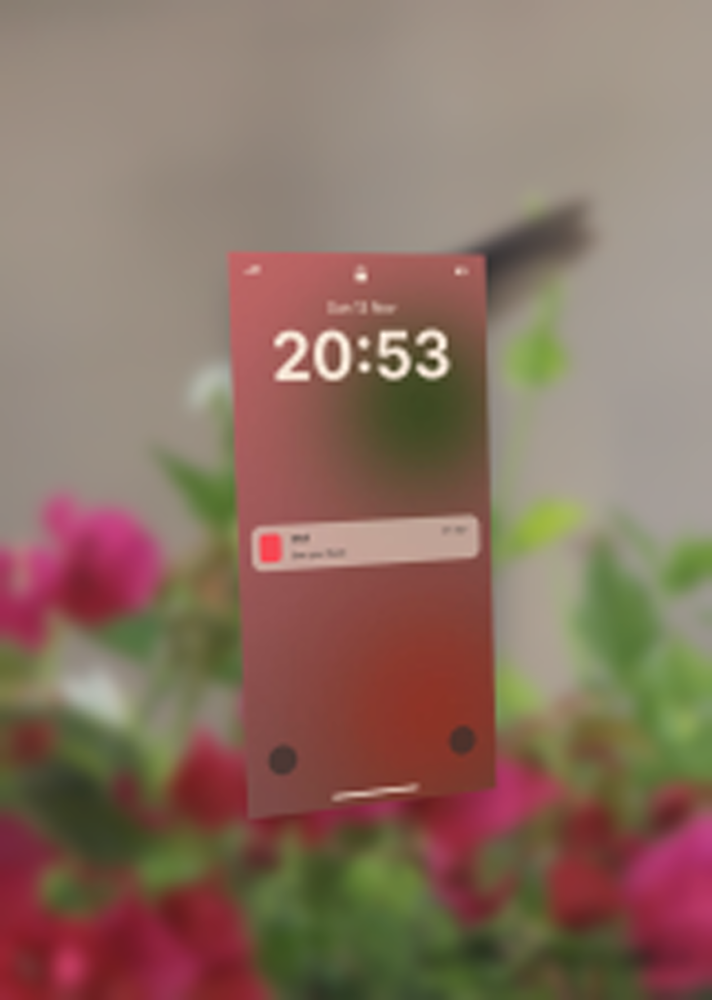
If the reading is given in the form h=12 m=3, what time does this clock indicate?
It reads h=20 m=53
